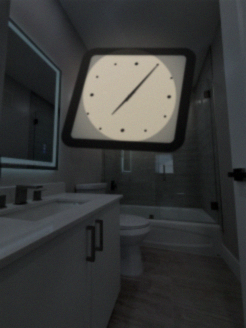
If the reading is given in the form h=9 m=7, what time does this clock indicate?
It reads h=7 m=5
